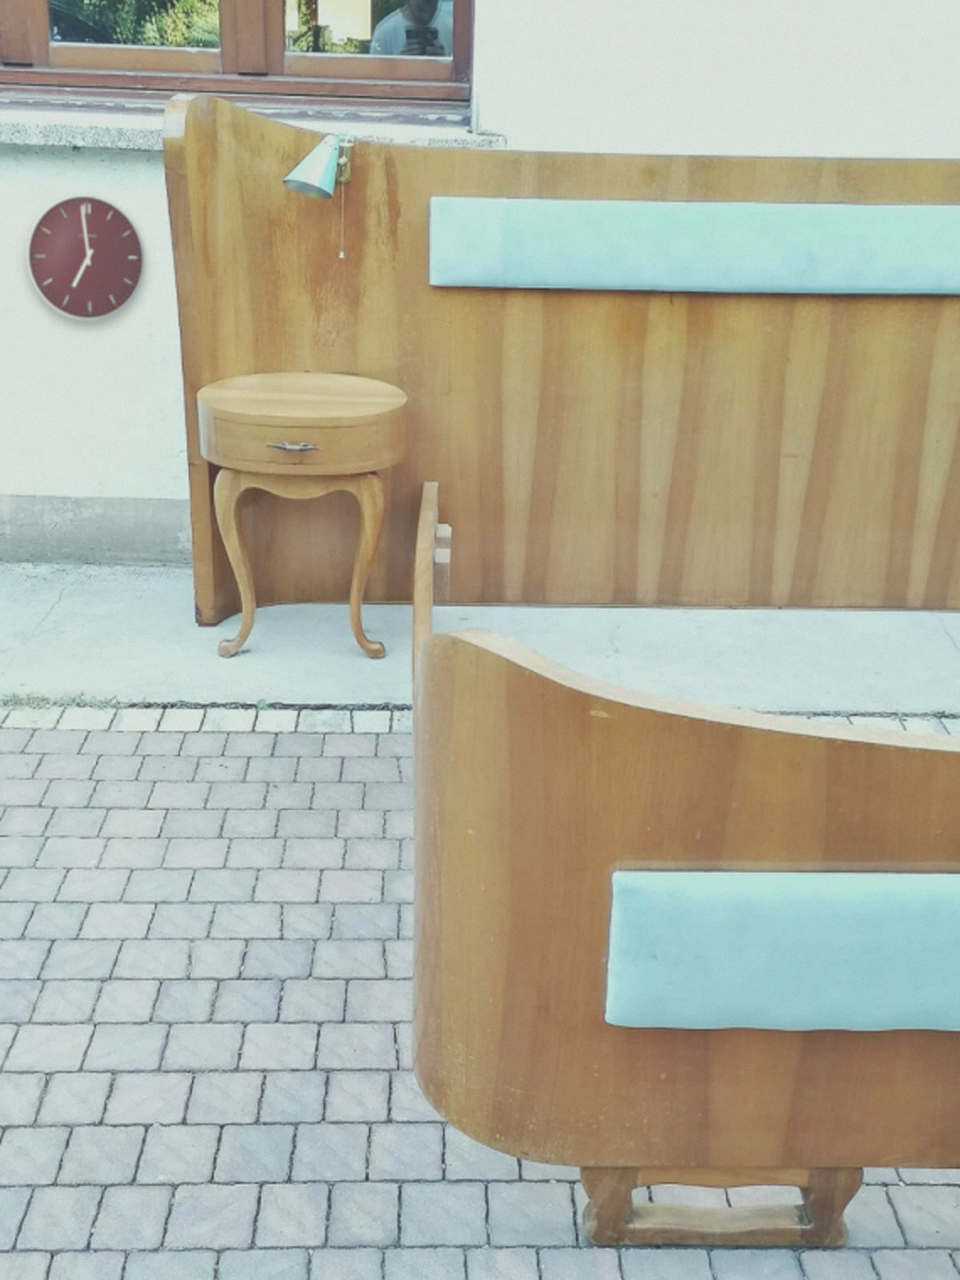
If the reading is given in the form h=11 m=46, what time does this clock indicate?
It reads h=6 m=59
